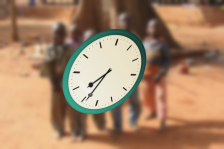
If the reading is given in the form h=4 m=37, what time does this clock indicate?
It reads h=7 m=34
